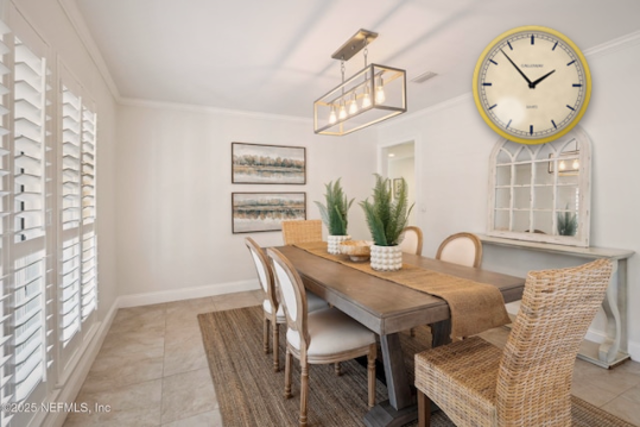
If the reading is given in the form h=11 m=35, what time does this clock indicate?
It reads h=1 m=53
